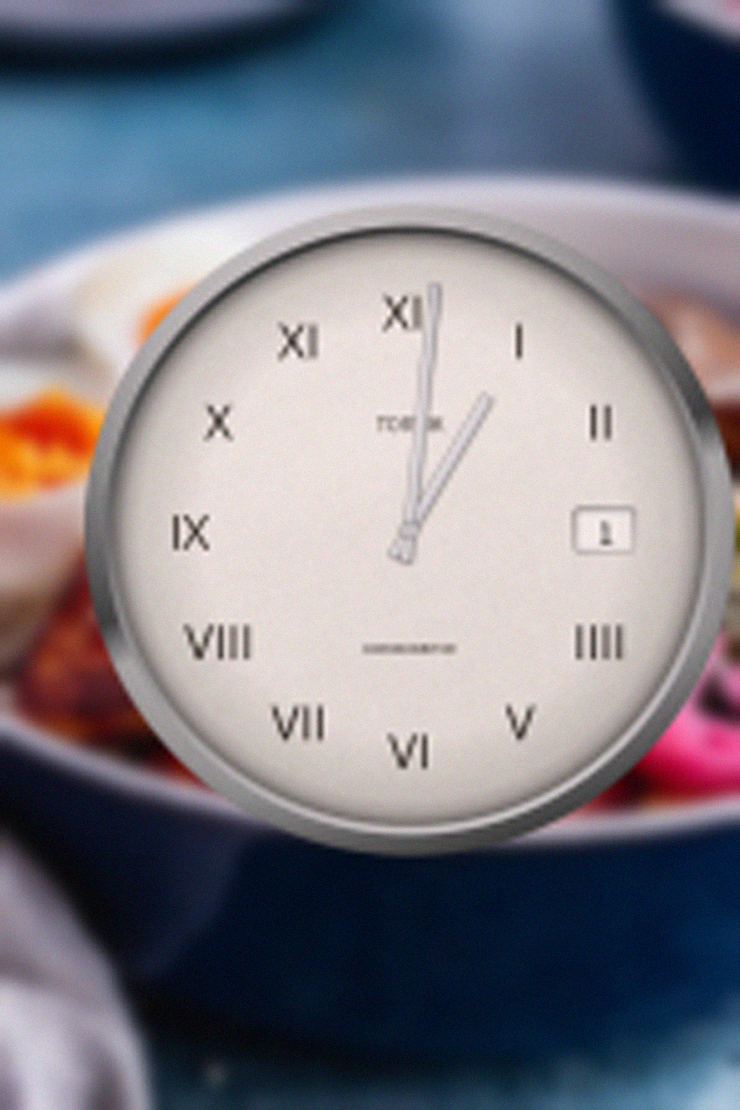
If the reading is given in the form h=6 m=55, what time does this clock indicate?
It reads h=1 m=1
